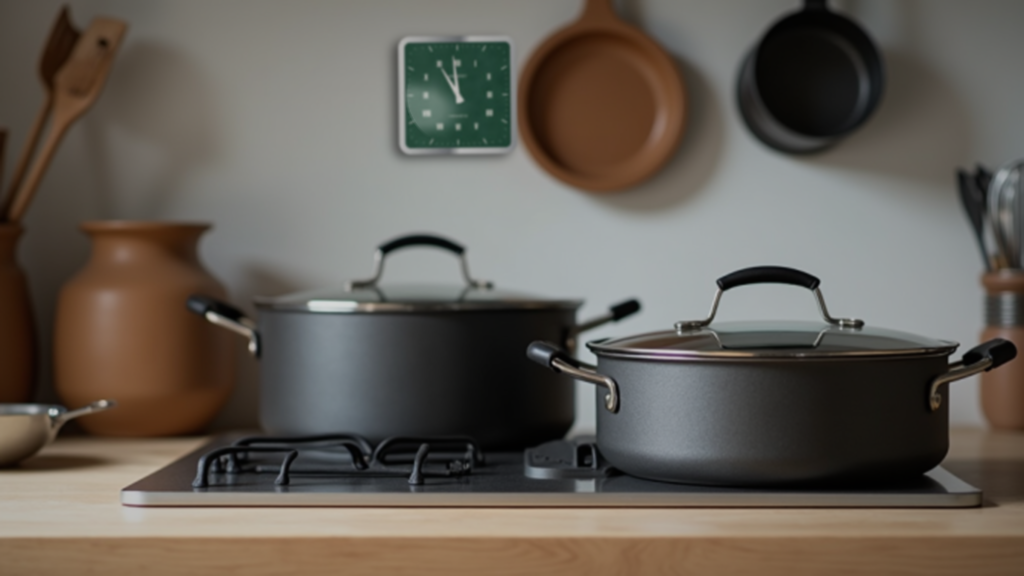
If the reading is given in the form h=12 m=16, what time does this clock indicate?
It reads h=10 m=59
